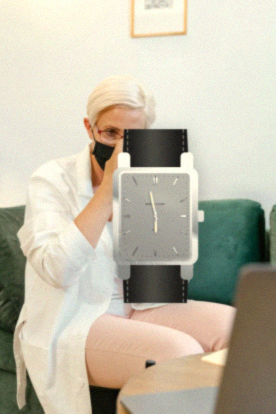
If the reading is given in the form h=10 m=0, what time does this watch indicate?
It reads h=5 m=58
